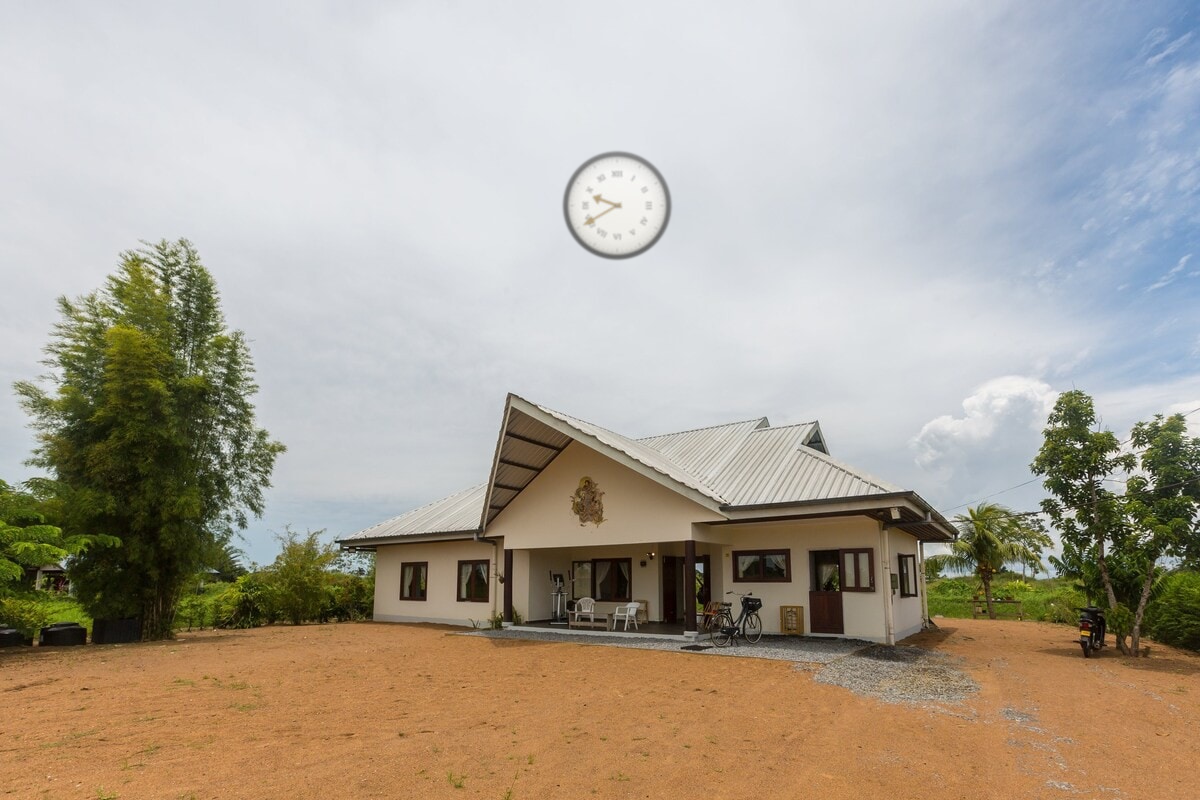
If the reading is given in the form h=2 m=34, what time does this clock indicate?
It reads h=9 m=40
